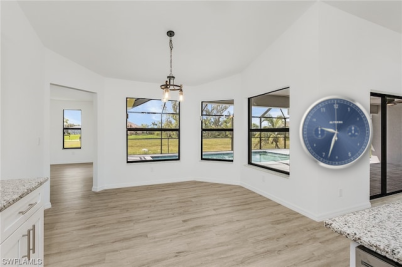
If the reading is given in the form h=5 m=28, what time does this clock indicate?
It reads h=9 m=33
